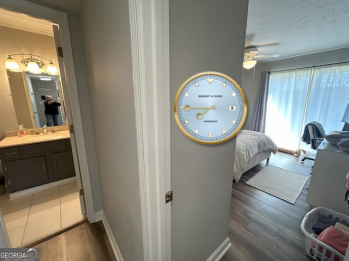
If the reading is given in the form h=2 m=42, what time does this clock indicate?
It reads h=7 m=45
